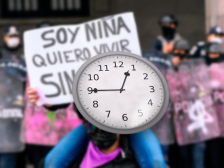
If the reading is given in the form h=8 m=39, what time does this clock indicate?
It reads h=12 m=45
